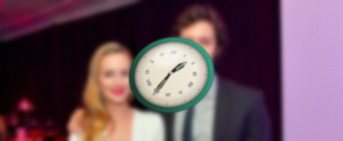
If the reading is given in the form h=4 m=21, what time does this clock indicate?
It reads h=1 m=35
